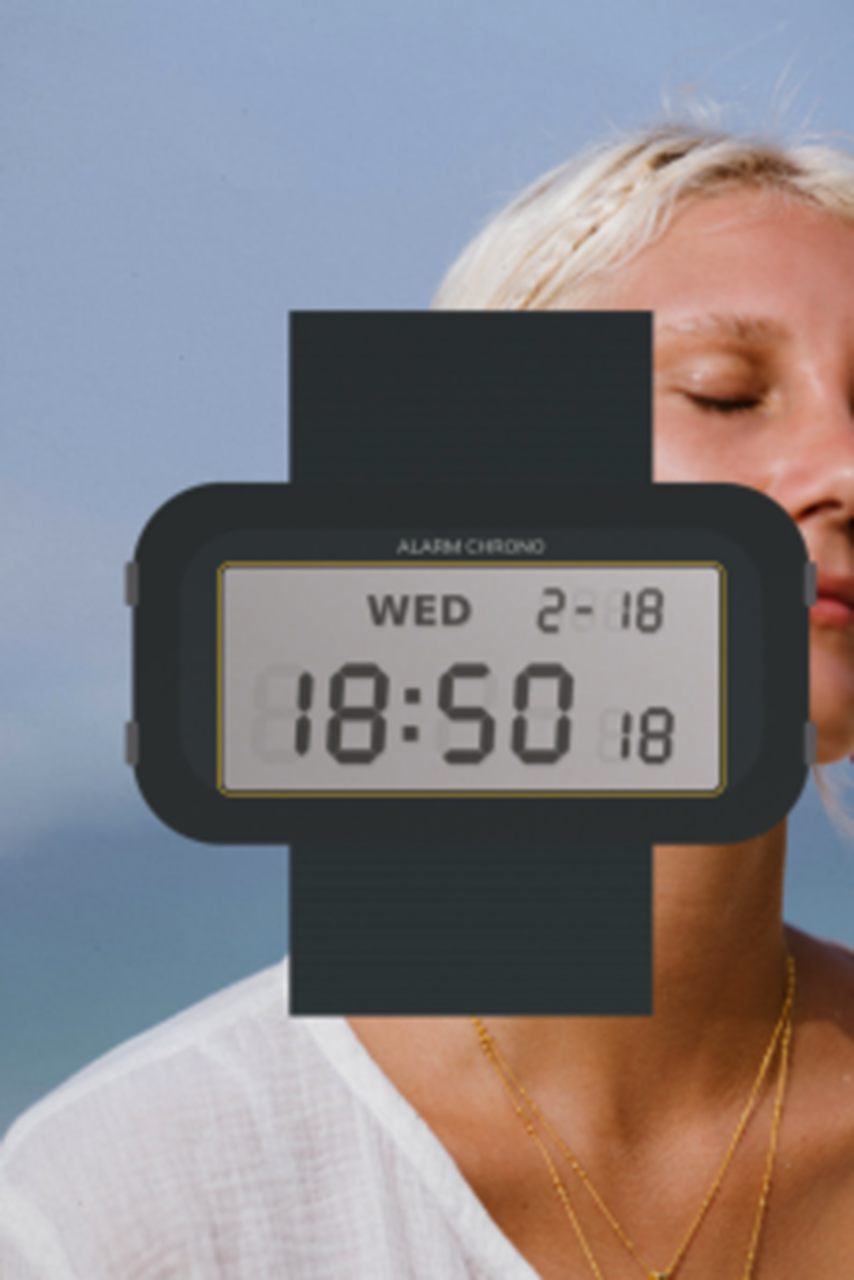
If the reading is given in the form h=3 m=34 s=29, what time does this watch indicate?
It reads h=18 m=50 s=18
